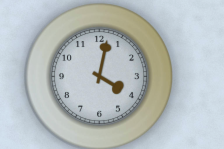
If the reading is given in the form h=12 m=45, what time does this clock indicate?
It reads h=4 m=2
